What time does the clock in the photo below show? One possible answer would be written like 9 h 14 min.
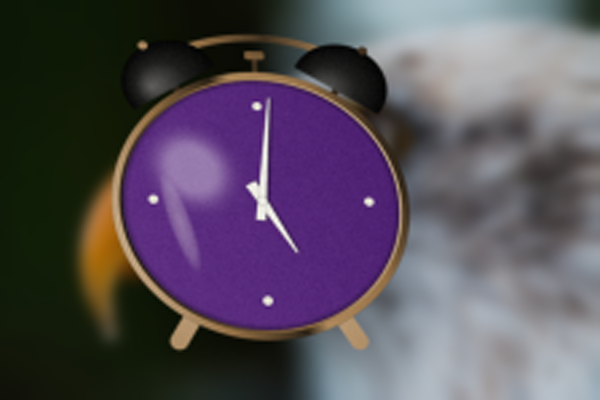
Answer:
5 h 01 min
